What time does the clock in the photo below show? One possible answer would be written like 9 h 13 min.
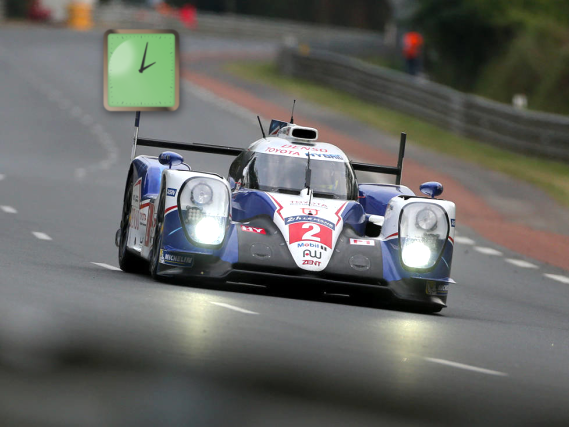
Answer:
2 h 02 min
